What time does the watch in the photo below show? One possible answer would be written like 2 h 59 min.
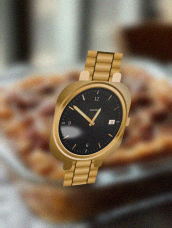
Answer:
12 h 51 min
